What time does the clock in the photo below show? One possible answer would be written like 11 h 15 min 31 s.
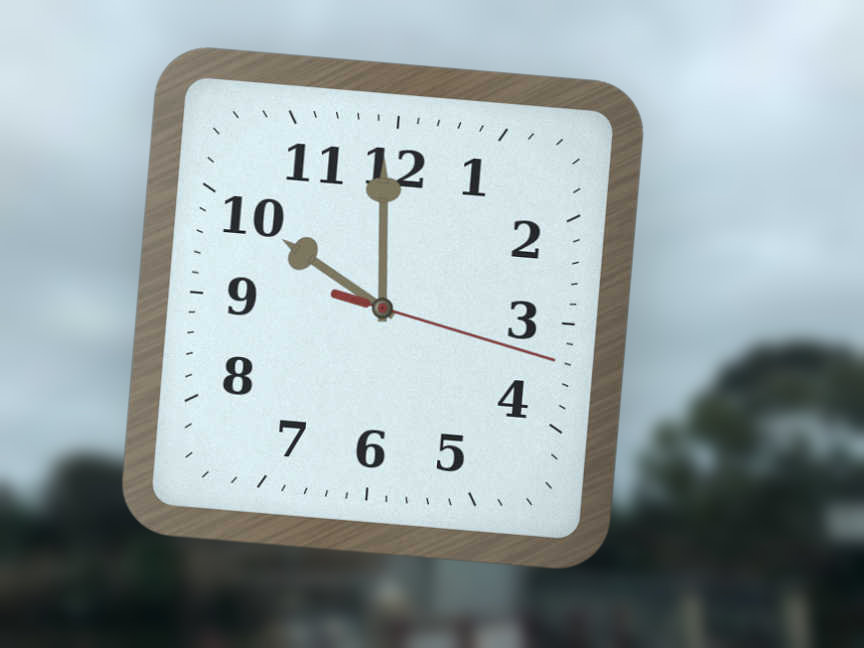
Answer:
9 h 59 min 17 s
